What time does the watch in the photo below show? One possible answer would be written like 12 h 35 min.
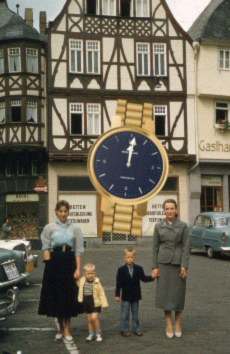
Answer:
12 h 01 min
